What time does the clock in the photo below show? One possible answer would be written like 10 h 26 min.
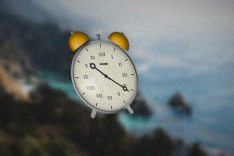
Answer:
10 h 21 min
